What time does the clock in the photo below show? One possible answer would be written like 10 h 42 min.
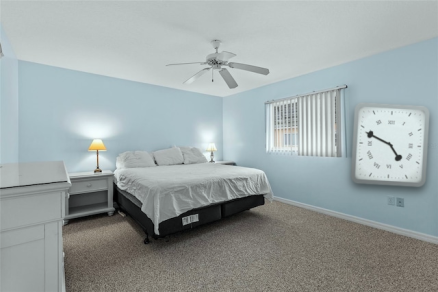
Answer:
4 h 49 min
